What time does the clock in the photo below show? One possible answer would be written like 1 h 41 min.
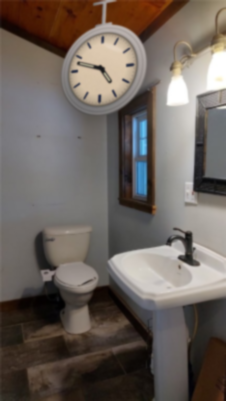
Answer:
4 h 48 min
